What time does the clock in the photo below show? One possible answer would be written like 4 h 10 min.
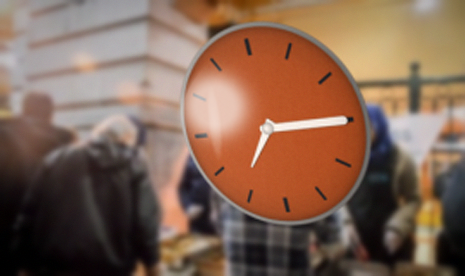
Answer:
7 h 15 min
